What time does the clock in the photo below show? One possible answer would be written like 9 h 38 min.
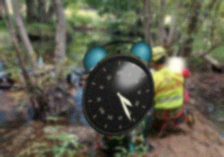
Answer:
4 h 26 min
